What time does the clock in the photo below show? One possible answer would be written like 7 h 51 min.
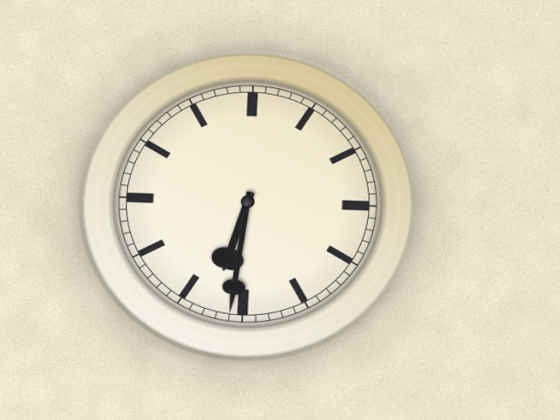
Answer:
6 h 31 min
